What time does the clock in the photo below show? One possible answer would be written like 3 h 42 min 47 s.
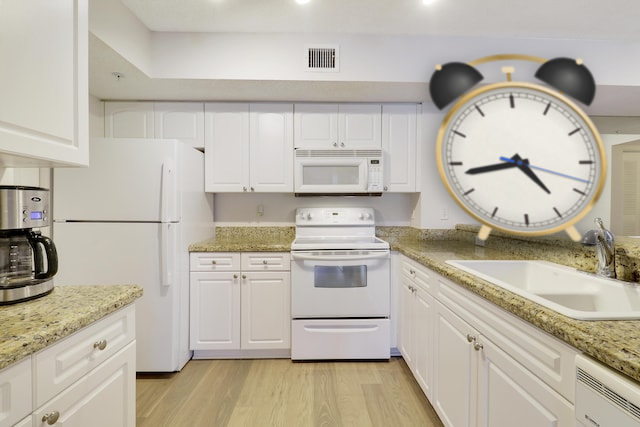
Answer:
4 h 43 min 18 s
